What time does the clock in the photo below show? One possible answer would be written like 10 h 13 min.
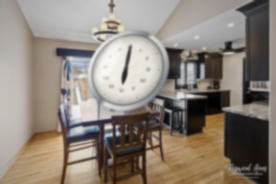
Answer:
6 h 00 min
